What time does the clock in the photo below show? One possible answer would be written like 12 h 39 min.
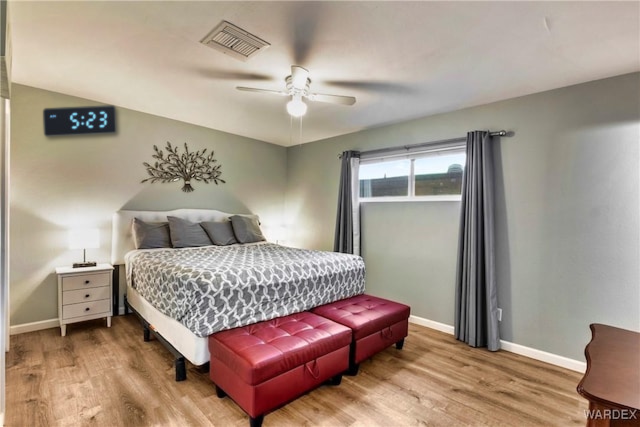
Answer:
5 h 23 min
